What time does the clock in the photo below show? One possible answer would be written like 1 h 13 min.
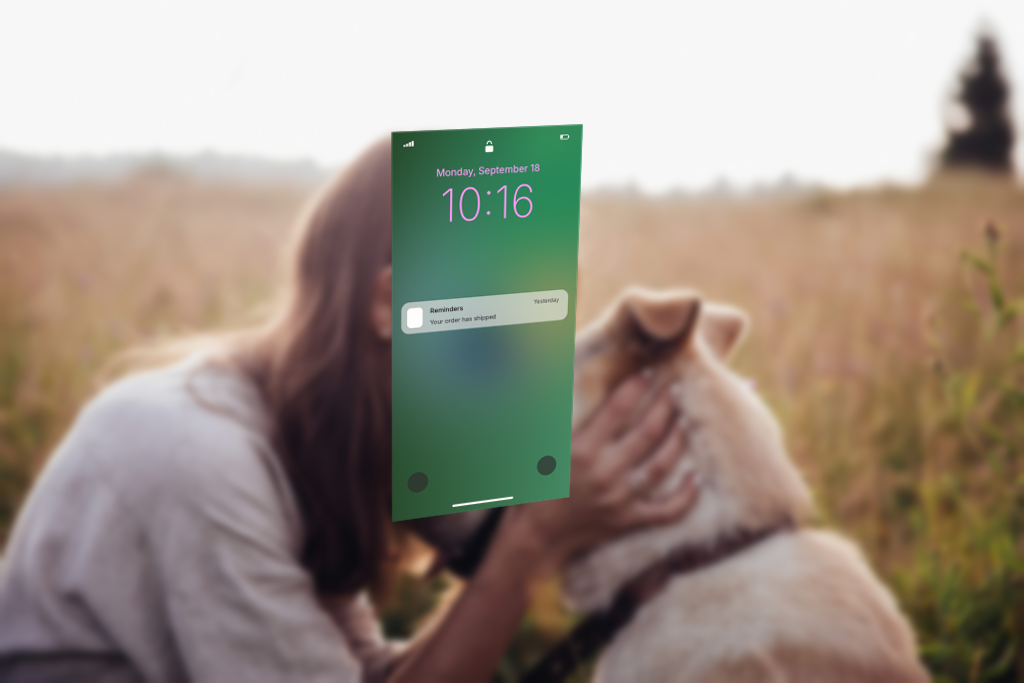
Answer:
10 h 16 min
